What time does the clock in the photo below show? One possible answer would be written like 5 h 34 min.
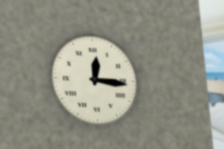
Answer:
12 h 16 min
